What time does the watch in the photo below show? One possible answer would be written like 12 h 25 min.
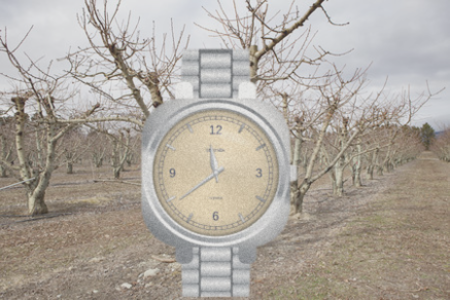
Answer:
11 h 39 min
